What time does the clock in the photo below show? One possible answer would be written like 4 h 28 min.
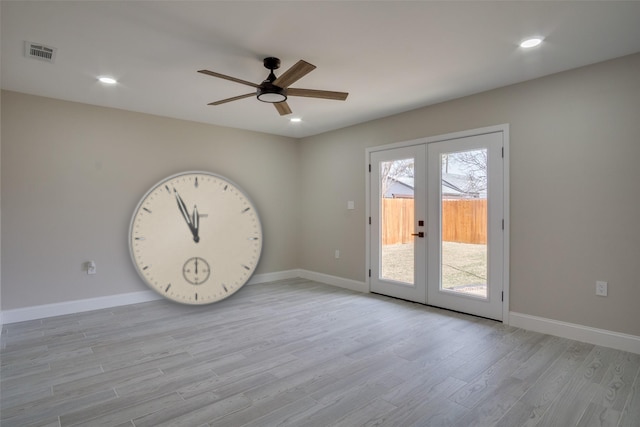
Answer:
11 h 56 min
